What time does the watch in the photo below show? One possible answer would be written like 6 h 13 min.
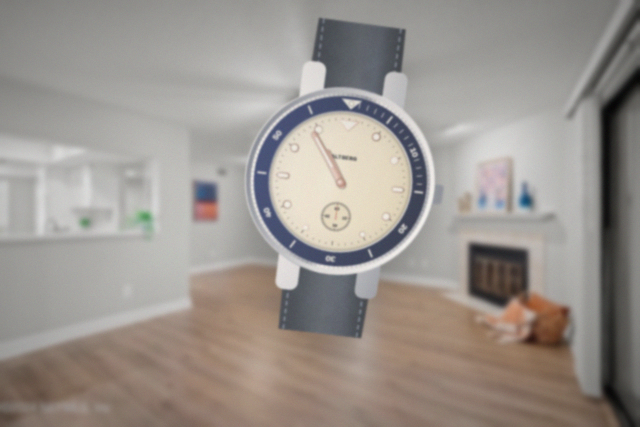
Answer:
10 h 54 min
